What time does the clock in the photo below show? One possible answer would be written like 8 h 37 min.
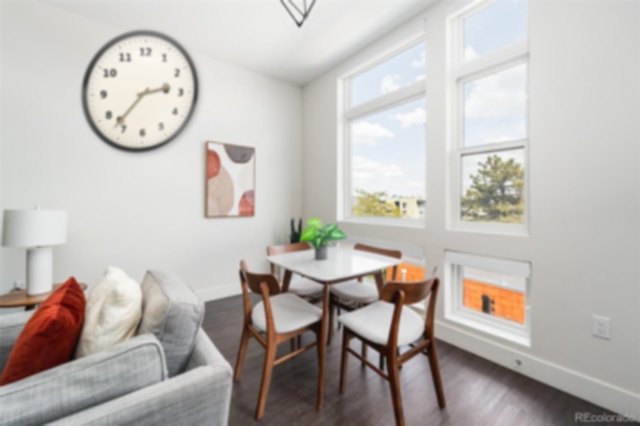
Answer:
2 h 37 min
